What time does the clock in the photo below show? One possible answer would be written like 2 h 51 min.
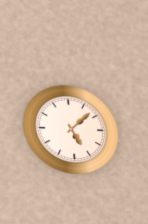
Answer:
5 h 08 min
